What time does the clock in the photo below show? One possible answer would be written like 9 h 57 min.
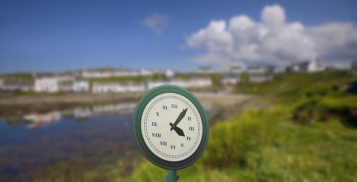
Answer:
4 h 06 min
